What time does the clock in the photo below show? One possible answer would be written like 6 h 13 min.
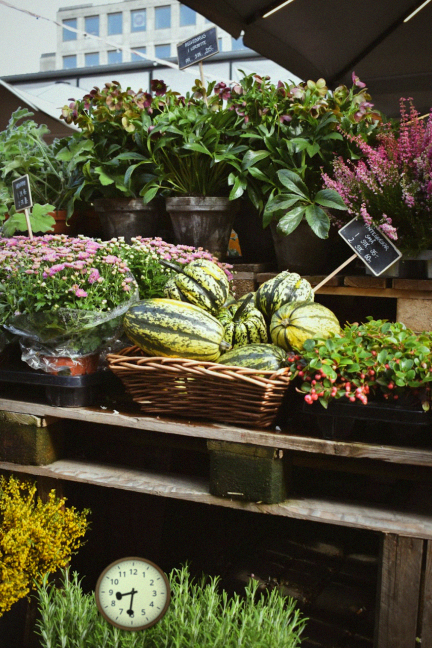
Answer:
8 h 31 min
